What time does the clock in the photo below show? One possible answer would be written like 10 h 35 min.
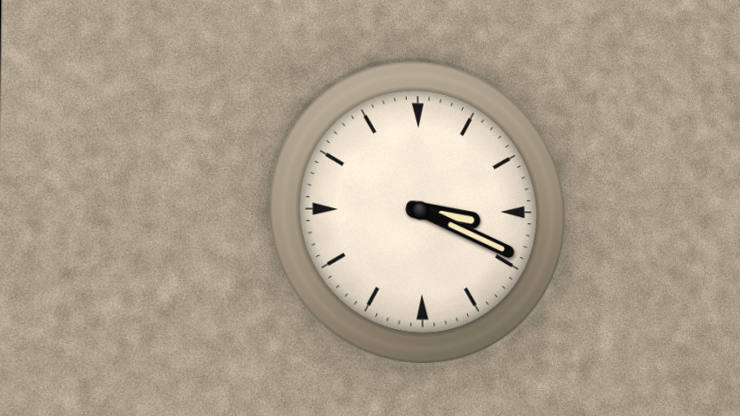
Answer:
3 h 19 min
